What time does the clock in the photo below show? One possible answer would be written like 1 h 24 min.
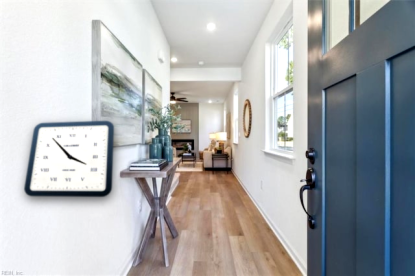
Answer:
3 h 53 min
